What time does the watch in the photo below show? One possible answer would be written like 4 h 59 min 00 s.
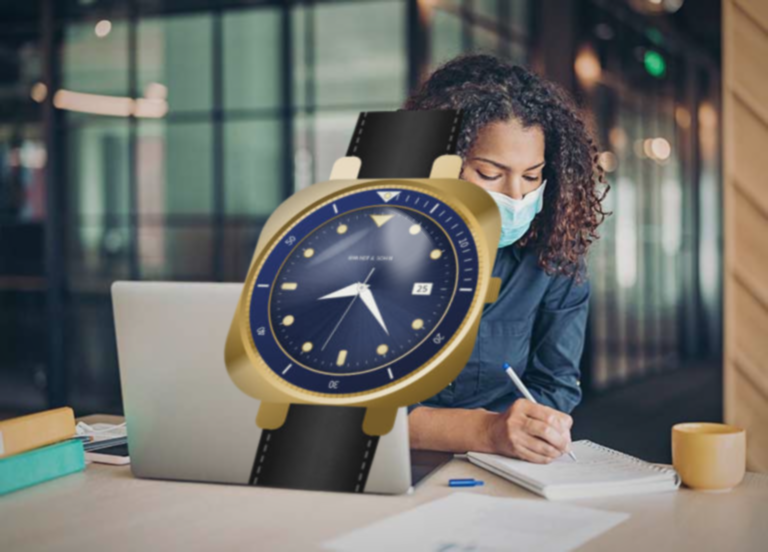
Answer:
8 h 23 min 33 s
